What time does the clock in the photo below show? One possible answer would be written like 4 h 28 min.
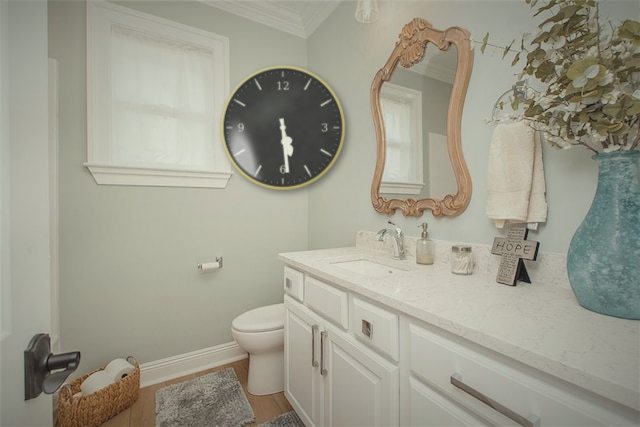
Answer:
5 h 29 min
